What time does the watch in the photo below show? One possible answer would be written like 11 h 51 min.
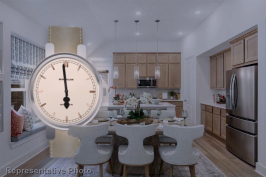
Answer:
5 h 59 min
